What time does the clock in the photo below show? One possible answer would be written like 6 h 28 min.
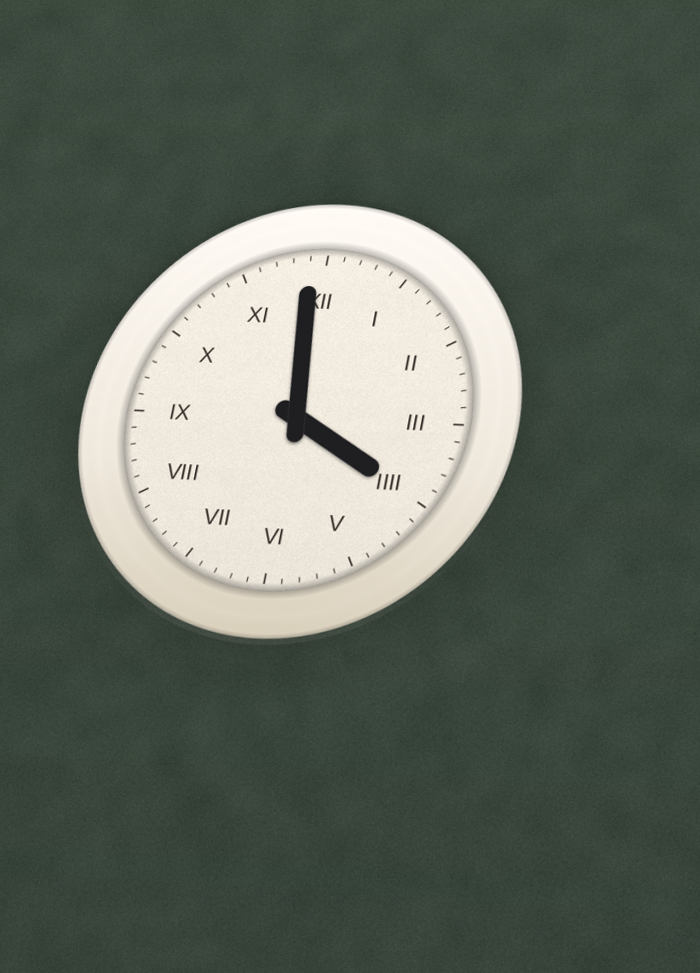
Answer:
3 h 59 min
